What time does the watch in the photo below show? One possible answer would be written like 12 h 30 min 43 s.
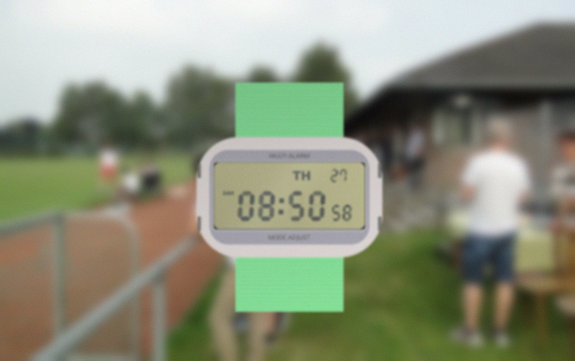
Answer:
8 h 50 min 58 s
